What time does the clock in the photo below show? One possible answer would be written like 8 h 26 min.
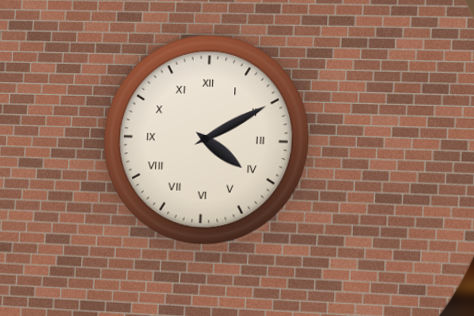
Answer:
4 h 10 min
